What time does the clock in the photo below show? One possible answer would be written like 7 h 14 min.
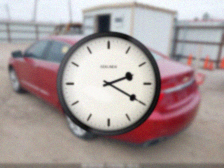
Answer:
2 h 20 min
